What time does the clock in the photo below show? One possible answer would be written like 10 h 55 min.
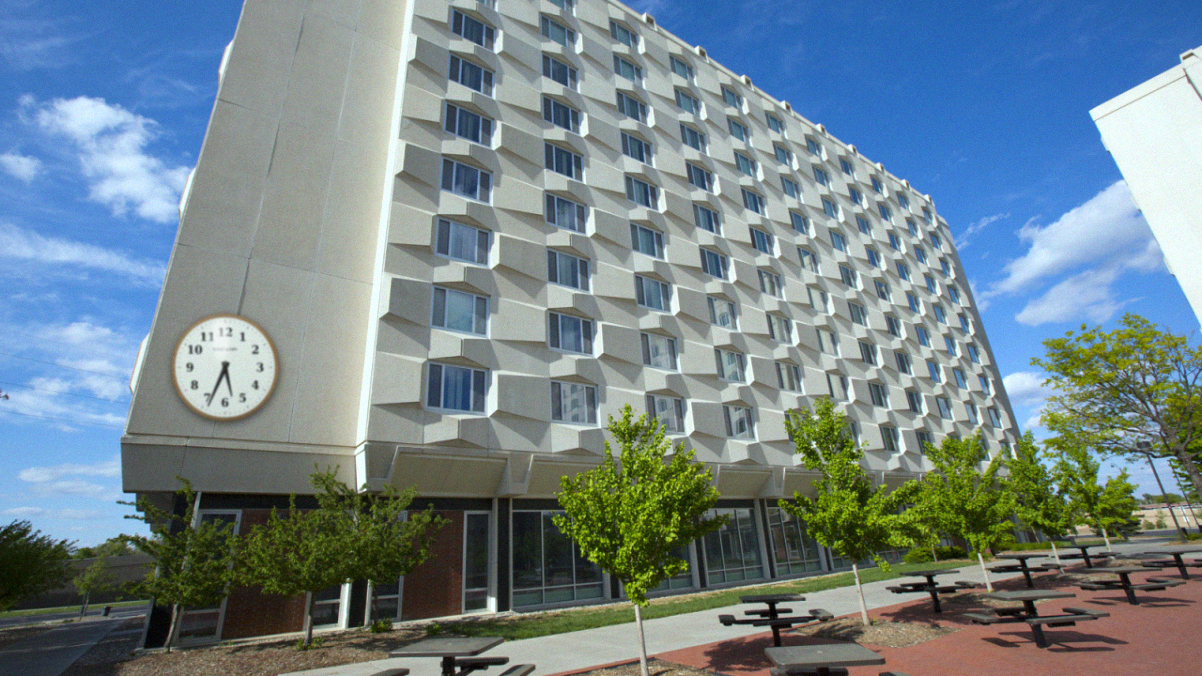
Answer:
5 h 34 min
